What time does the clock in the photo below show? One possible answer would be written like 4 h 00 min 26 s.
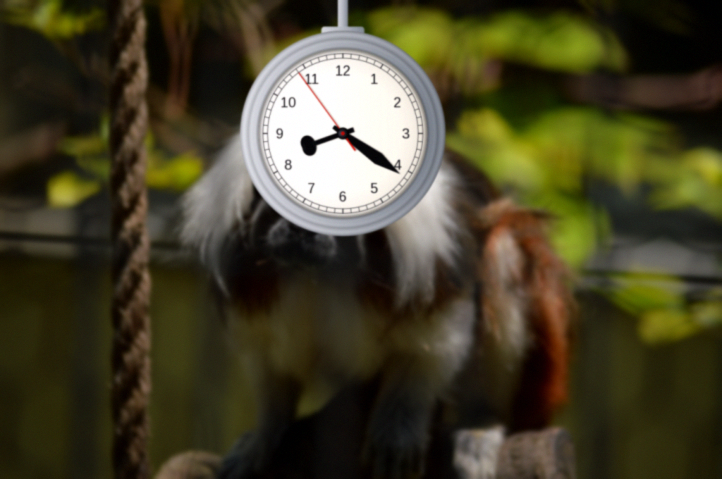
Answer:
8 h 20 min 54 s
